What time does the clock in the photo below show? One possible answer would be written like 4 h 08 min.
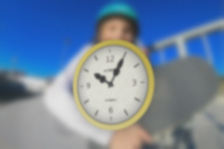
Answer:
10 h 05 min
